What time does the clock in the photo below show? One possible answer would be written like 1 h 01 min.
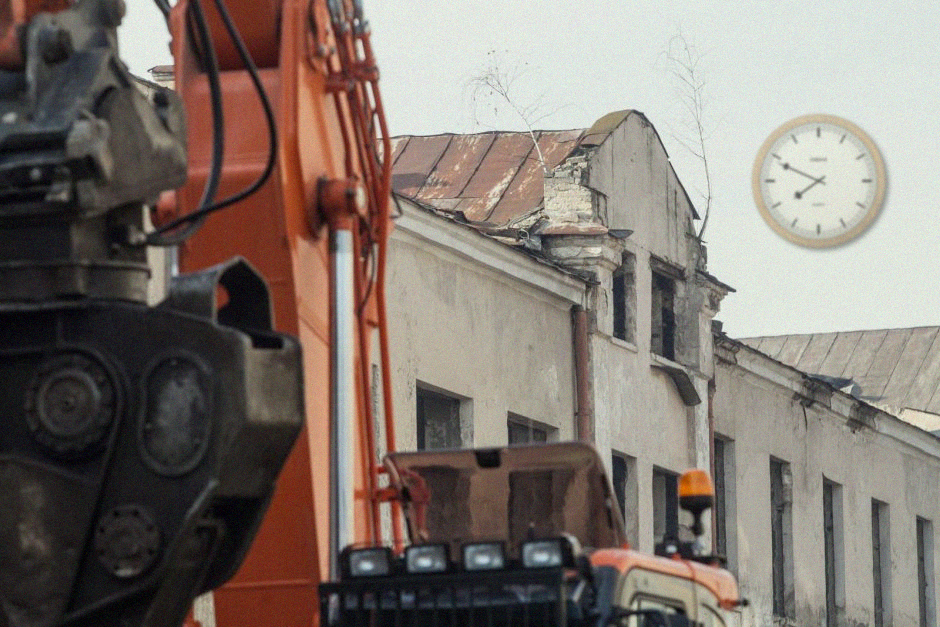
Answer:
7 h 49 min
